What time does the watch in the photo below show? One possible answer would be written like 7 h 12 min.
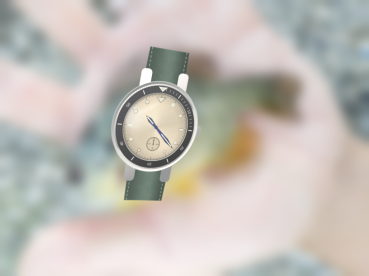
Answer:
10 h 22 min
